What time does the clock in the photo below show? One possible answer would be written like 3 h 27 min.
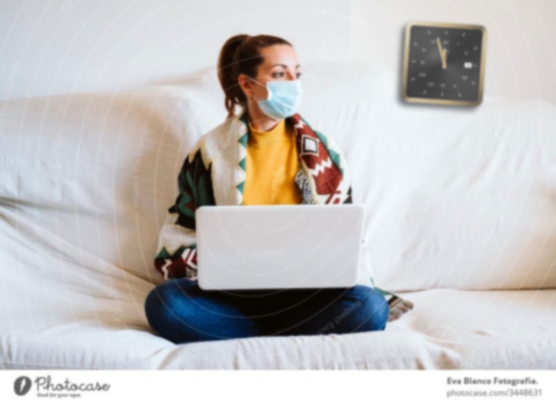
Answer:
11 h 57 min
